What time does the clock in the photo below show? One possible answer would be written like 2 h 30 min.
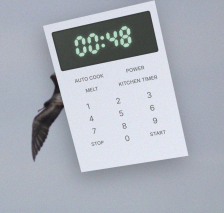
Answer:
0 h 48 min
